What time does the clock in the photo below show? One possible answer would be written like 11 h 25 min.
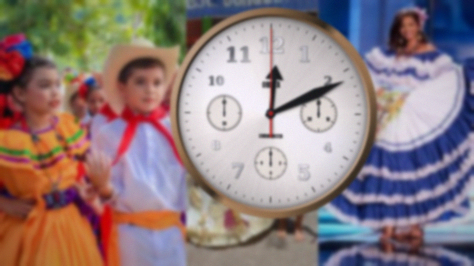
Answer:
12 h 11 min
